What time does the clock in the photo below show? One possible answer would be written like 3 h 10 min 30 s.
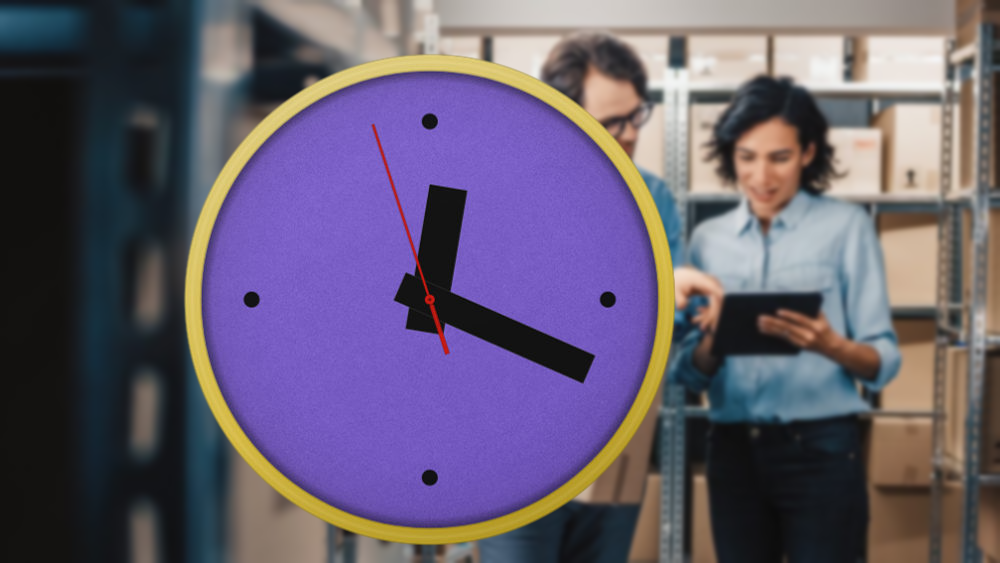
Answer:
12 h 18 min 57 s
